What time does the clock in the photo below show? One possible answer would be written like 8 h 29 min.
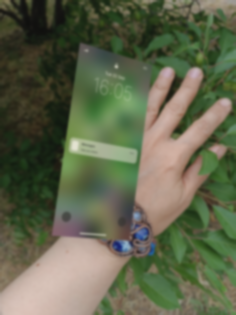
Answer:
16 h 05 min
